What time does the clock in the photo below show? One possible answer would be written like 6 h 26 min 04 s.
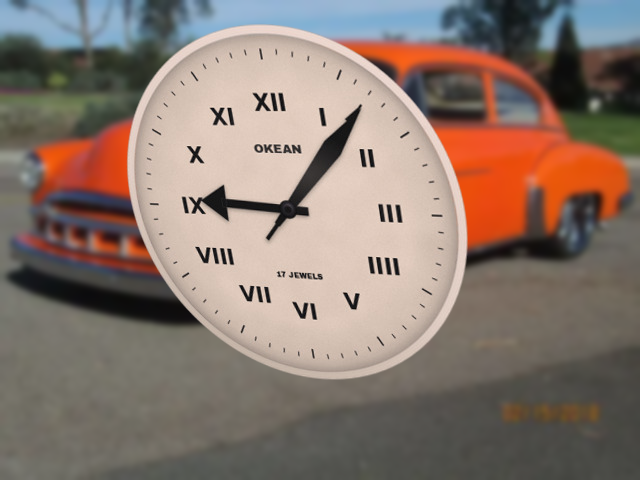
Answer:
9 h 07 min 07 s
